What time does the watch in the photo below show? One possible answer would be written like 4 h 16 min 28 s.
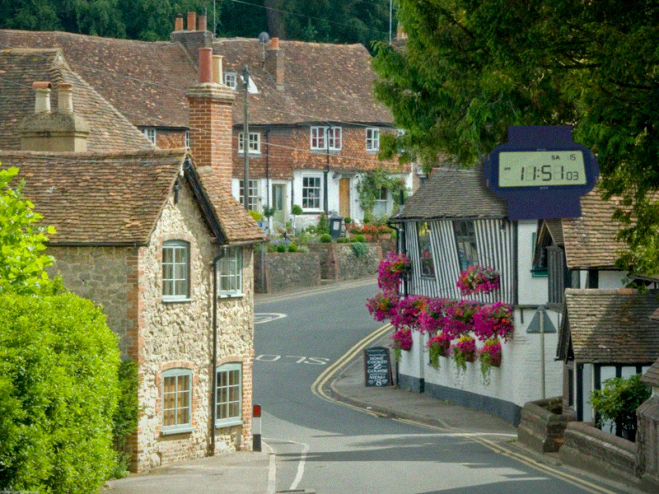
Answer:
11 h 51 min 03 s
